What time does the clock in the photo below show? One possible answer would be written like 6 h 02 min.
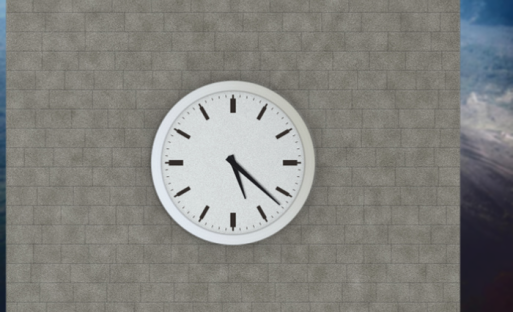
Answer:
5 h 22 min
